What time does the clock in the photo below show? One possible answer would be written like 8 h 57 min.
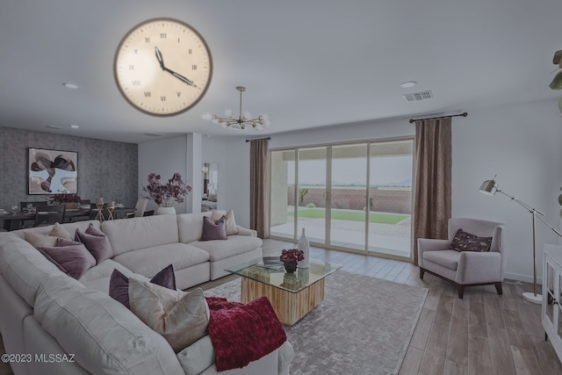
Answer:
11 h 20 min
